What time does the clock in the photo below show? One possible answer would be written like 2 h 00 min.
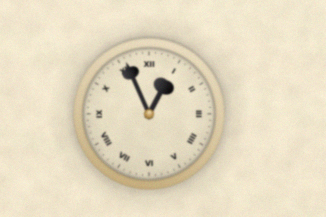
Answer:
12 h 56 min
